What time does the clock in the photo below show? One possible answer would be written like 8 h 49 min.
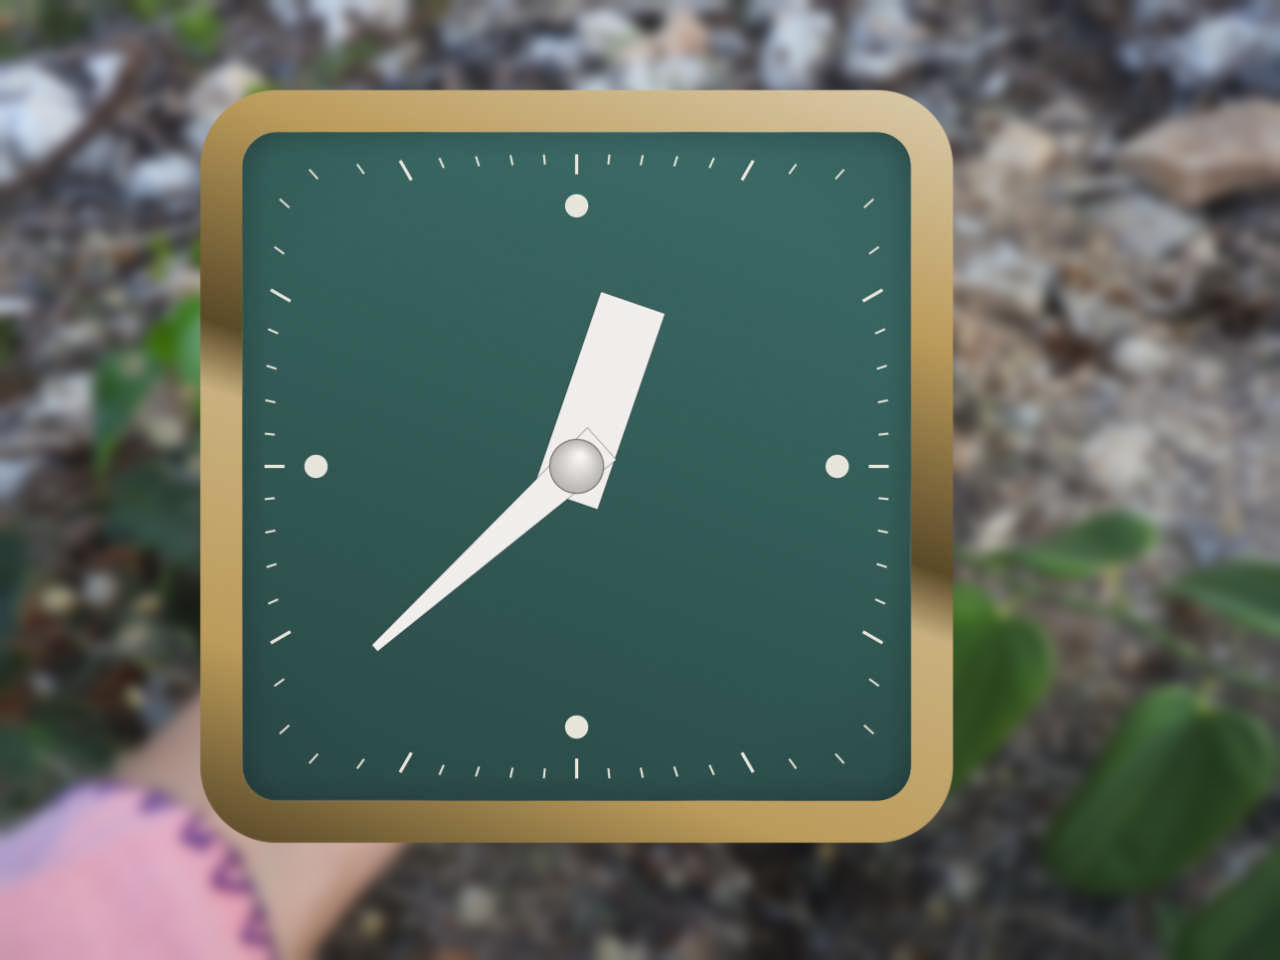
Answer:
12 h 38 min
